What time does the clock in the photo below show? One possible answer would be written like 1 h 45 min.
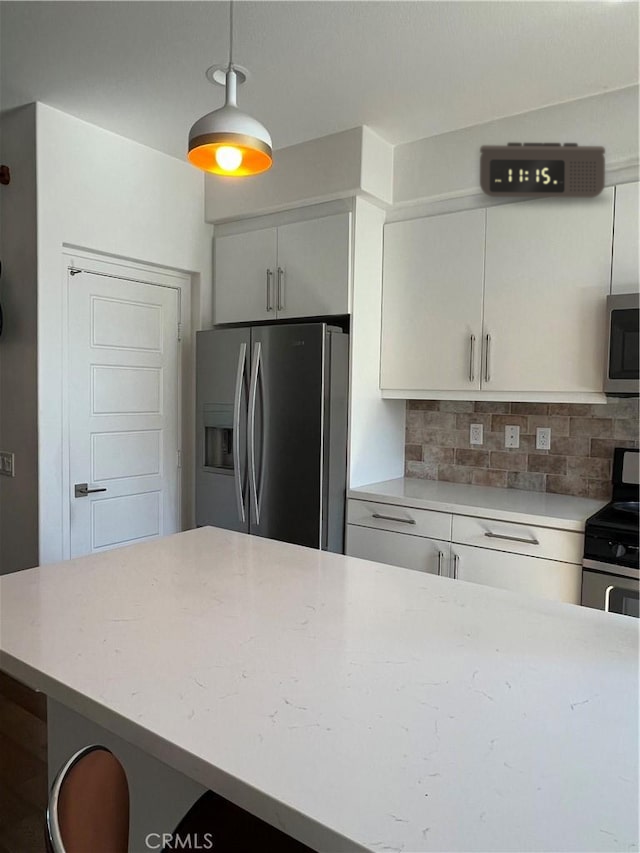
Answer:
11 h 15 min
